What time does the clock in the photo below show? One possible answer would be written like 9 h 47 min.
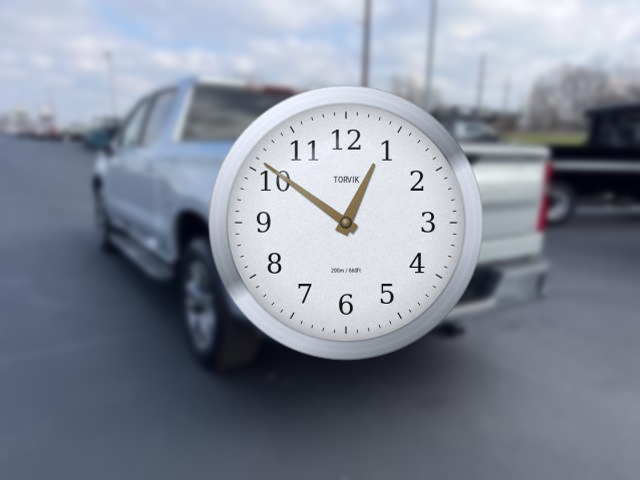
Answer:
12 h 51 min
